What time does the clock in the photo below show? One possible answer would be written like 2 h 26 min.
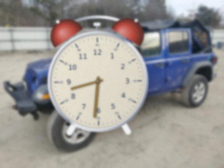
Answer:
8 h 31 min
